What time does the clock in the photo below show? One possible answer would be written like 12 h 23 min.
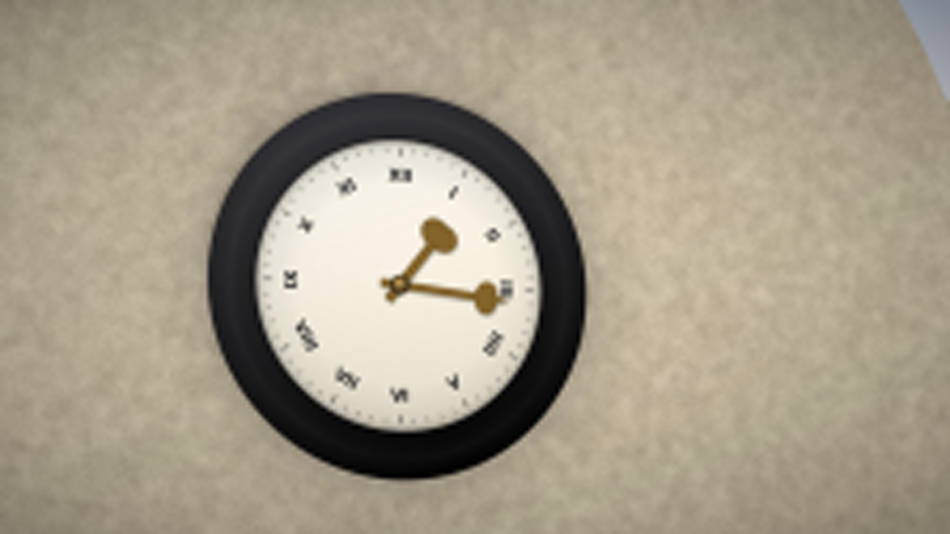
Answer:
1 h 16 min
